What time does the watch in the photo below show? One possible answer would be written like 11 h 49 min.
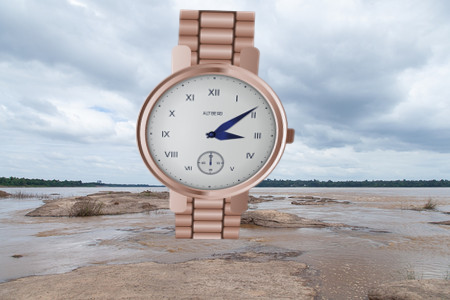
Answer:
3 h 09 min
